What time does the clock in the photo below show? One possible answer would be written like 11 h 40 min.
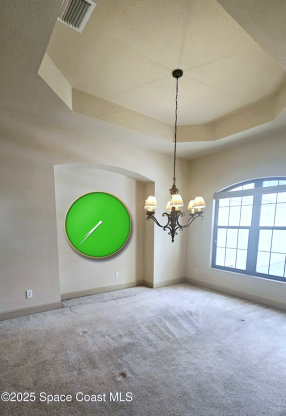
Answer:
7 h 37 min
